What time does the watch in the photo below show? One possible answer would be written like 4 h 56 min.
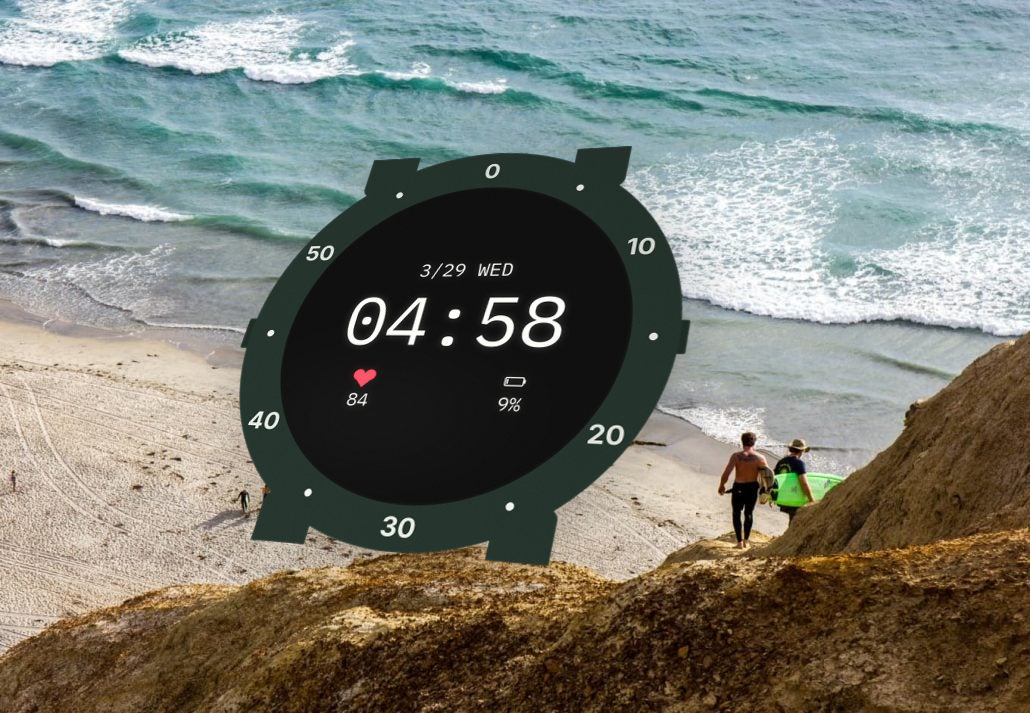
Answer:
4 h 58 min
